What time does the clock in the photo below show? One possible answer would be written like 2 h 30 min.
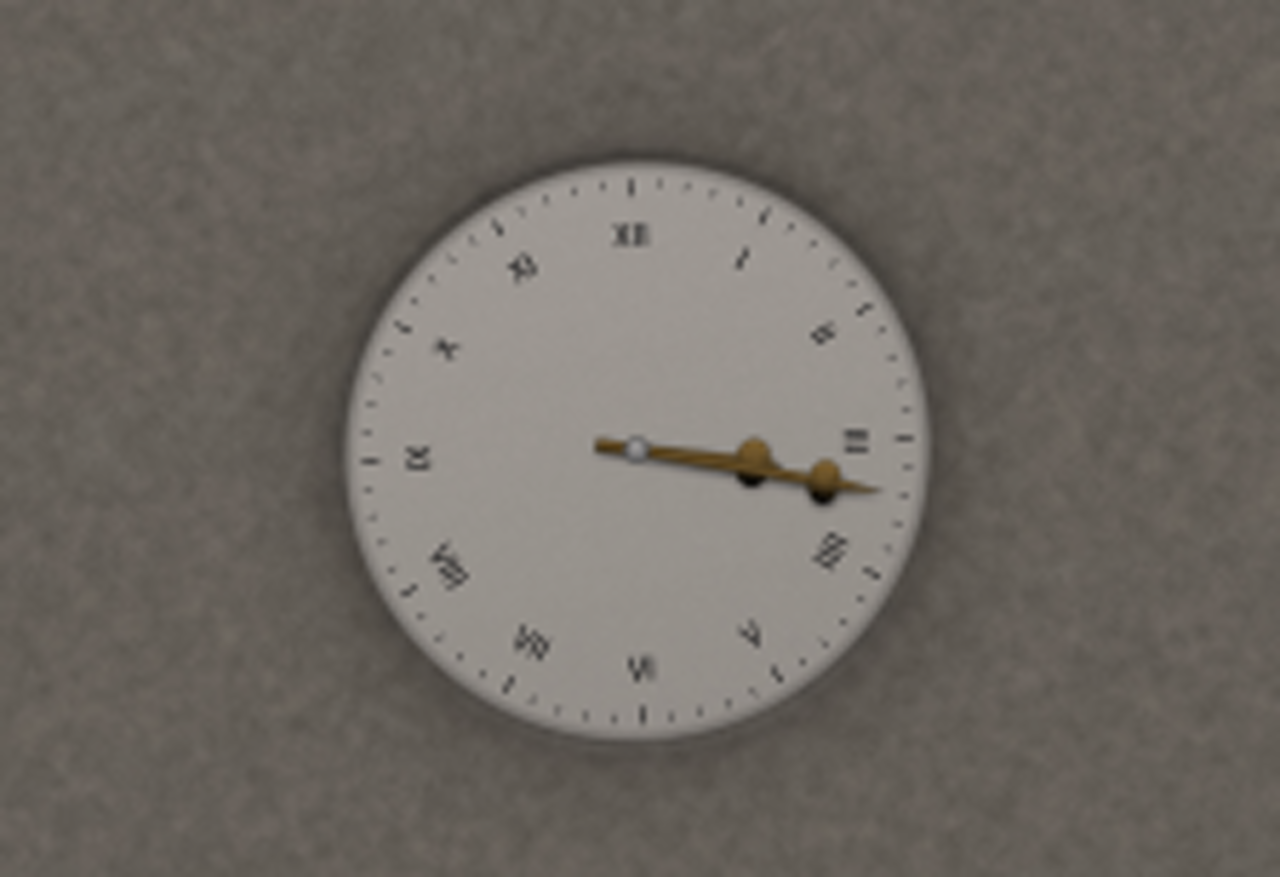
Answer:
3 h 17 min
